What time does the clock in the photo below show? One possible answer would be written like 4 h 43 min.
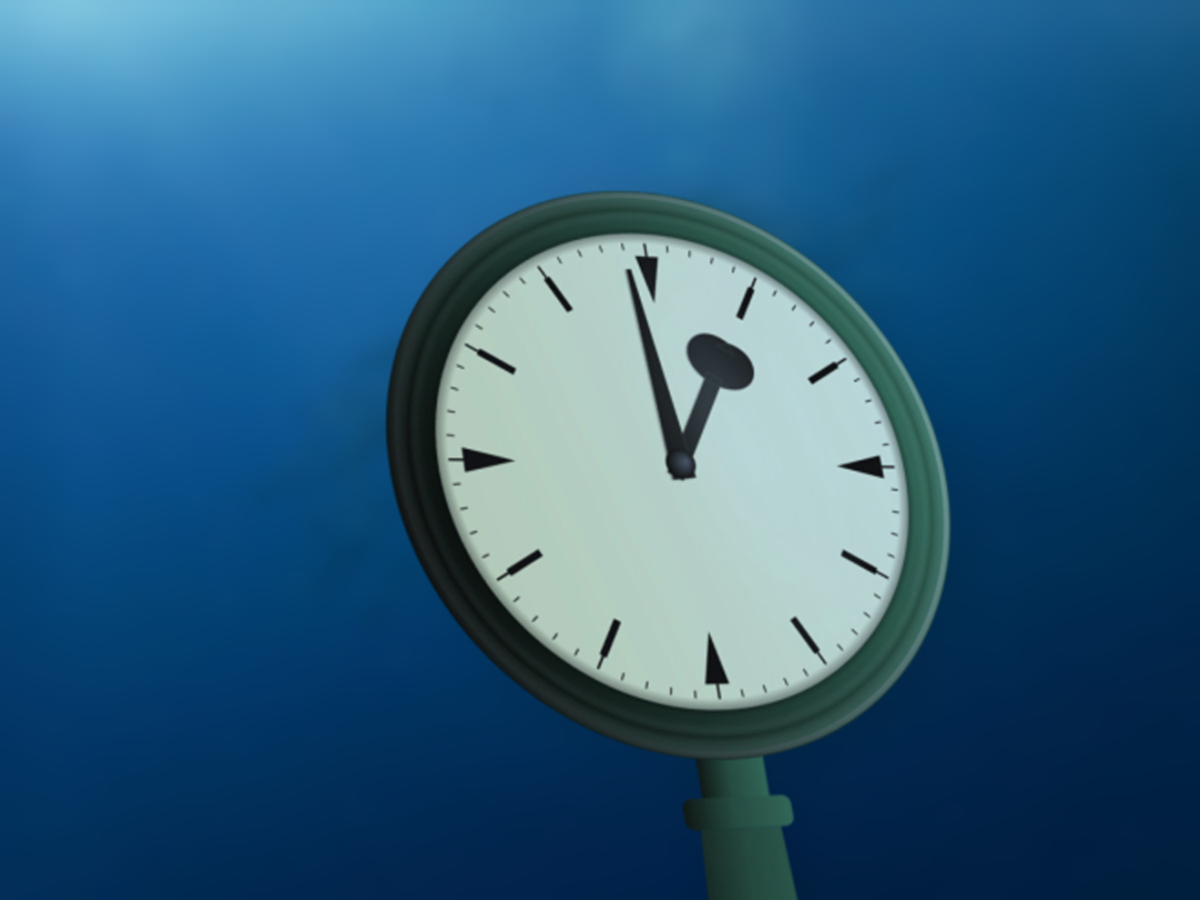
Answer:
12 h 59 min
